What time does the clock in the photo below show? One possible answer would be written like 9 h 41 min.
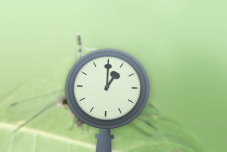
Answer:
1 h 00 min
